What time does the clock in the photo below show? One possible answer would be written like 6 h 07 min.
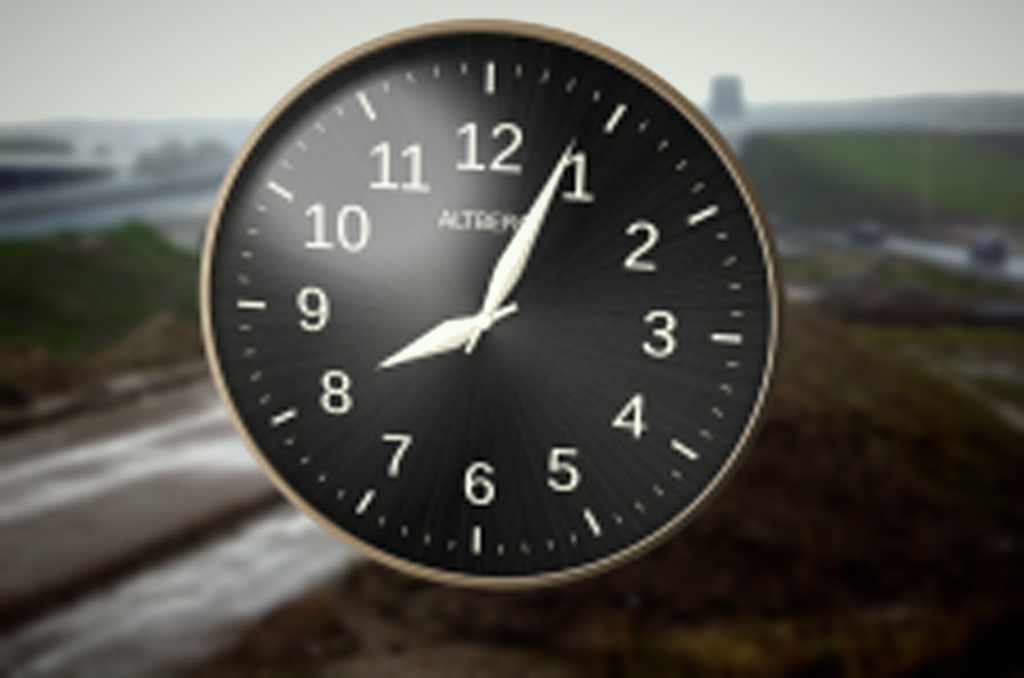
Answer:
8 h 04 min
